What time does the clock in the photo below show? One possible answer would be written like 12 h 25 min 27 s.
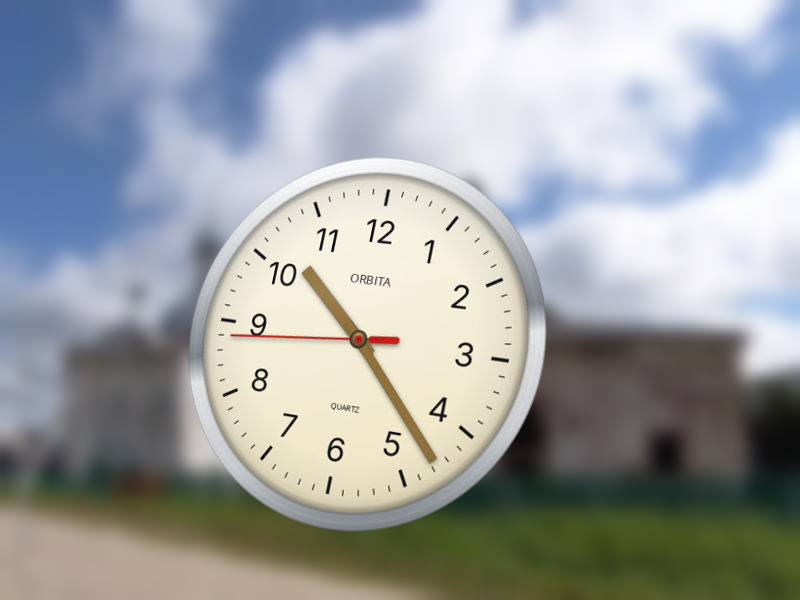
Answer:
10 h 22 min 44 s
